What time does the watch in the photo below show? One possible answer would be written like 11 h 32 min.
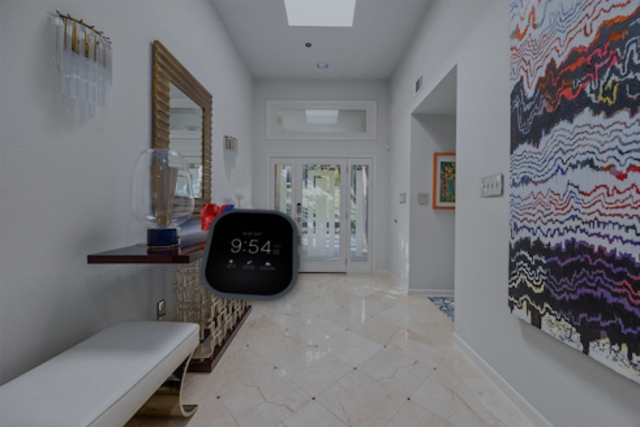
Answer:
9 h 54 min
